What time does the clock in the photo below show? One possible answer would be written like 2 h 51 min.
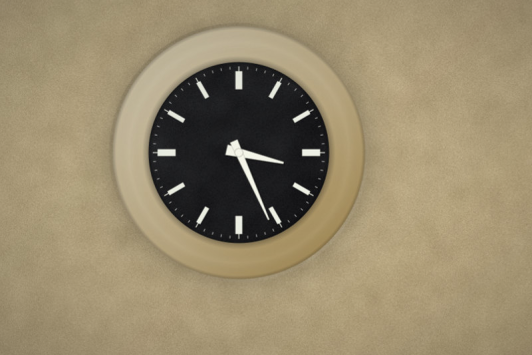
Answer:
3 h 26 min
